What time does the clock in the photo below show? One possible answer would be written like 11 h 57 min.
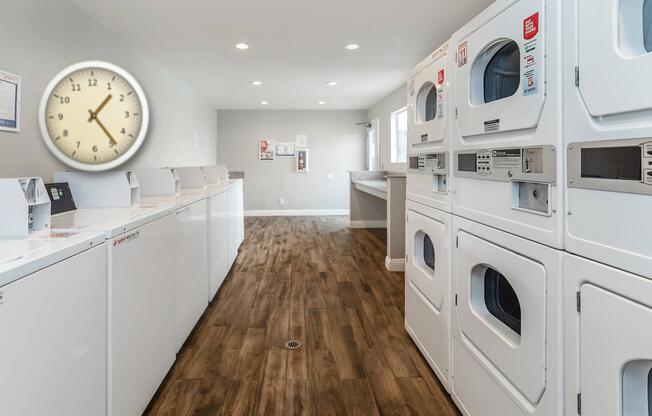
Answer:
1 h 24 min
